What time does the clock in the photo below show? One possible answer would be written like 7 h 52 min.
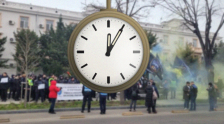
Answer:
12 h 05 min
